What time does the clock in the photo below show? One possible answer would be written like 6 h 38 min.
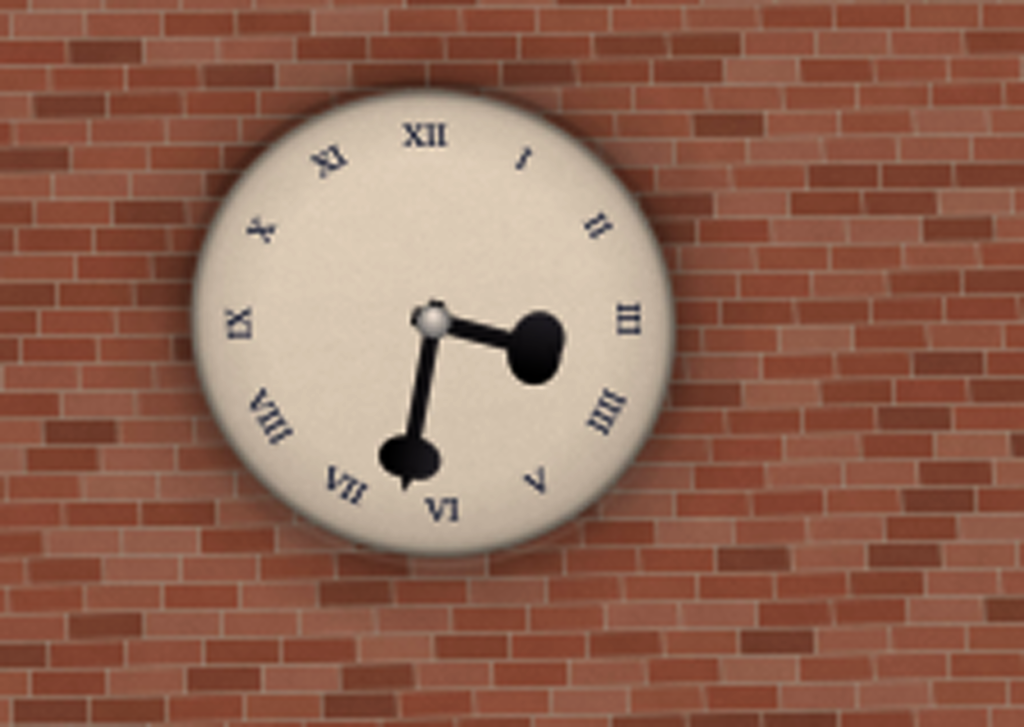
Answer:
3 h 32 min
